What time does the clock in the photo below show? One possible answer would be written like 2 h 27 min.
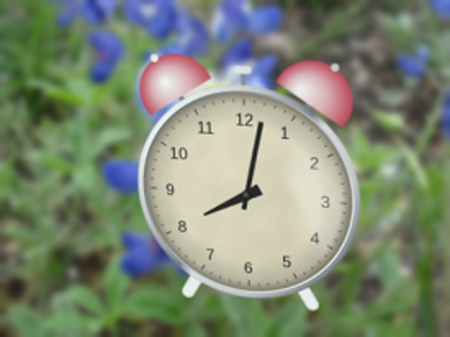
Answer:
8 h 02 min
